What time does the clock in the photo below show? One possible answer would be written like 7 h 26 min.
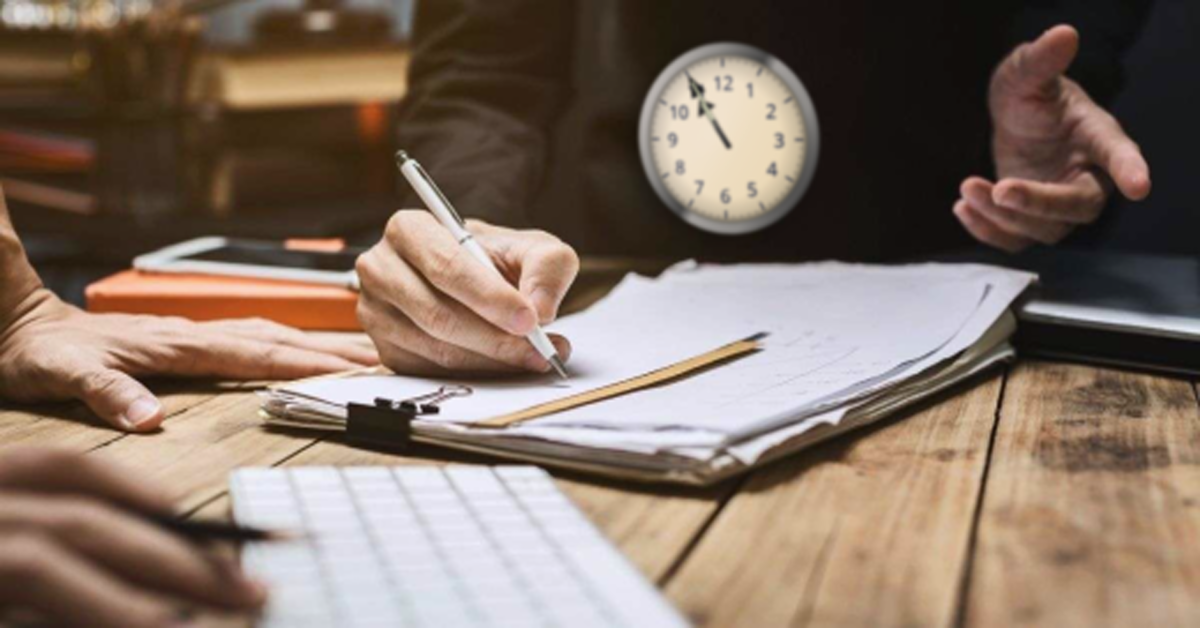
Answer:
10 h 55 min
